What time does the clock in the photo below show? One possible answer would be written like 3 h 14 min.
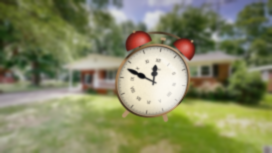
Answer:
11 h 48 min
